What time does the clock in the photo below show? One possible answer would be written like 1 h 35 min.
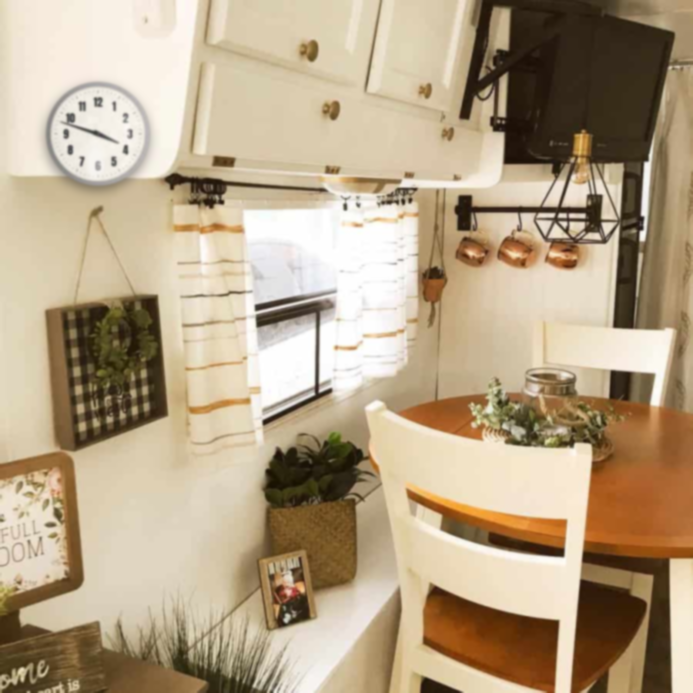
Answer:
3 h 48 min
